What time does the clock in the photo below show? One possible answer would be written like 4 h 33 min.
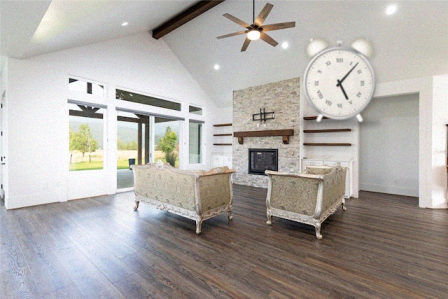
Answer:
5 h 07 min
